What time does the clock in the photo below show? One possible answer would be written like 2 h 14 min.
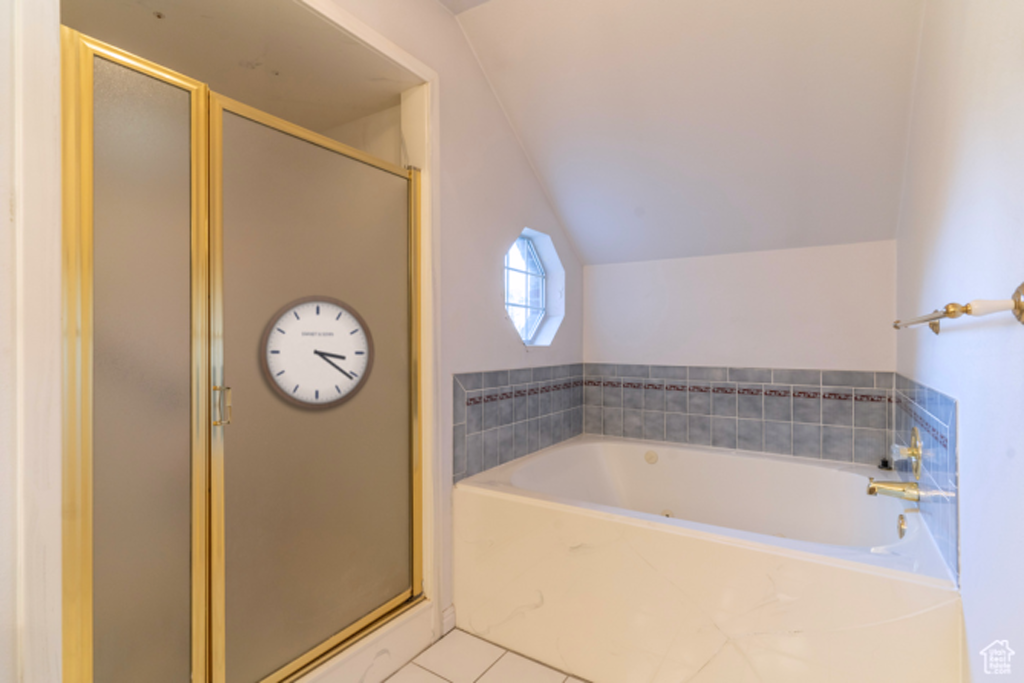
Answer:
3 h 21 min
